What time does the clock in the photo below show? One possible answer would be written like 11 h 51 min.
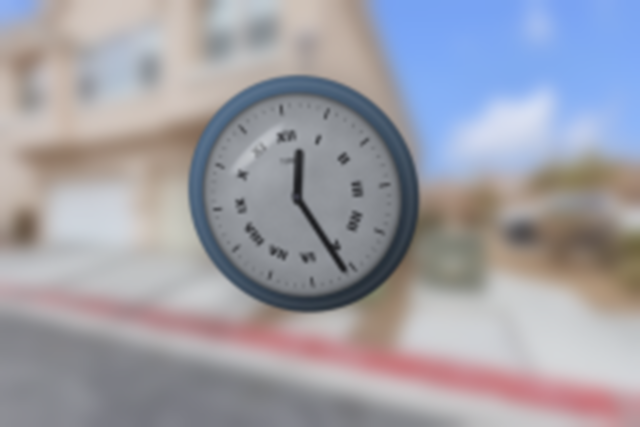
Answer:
12 h 26 min
